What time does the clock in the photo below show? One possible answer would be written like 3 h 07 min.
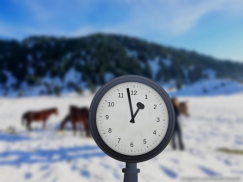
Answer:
12 h 58 min
